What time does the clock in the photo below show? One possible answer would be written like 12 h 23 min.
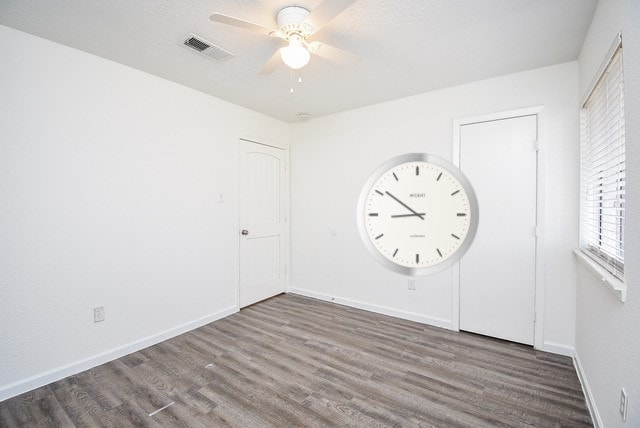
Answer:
8 h 51 min
